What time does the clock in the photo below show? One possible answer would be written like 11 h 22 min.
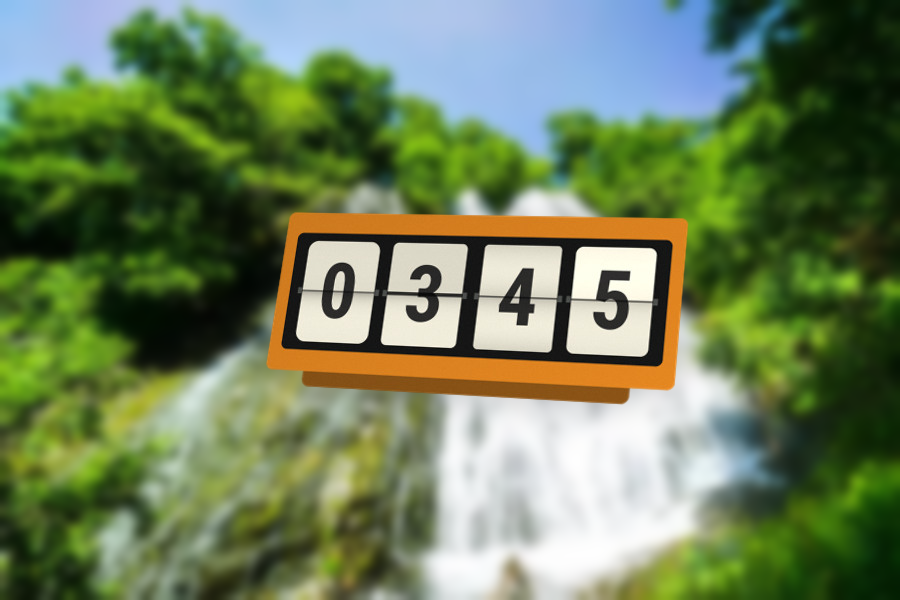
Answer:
3 h 45 min
